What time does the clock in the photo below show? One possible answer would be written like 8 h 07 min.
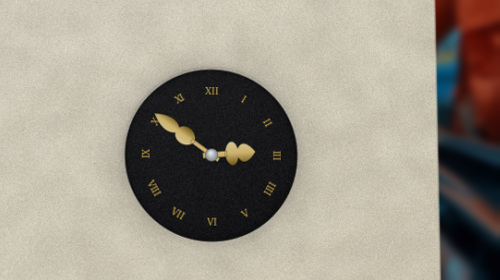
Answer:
2 h 51 min
